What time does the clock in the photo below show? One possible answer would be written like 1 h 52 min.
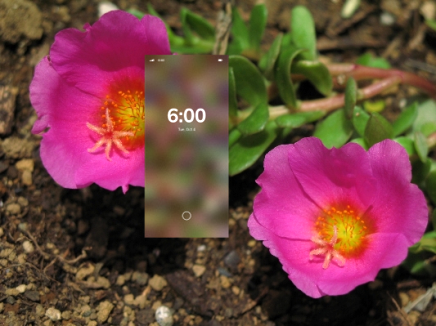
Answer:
6 h 00 min
